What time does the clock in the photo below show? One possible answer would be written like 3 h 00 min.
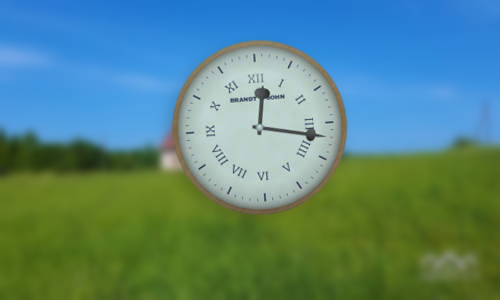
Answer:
12 h 17 min
